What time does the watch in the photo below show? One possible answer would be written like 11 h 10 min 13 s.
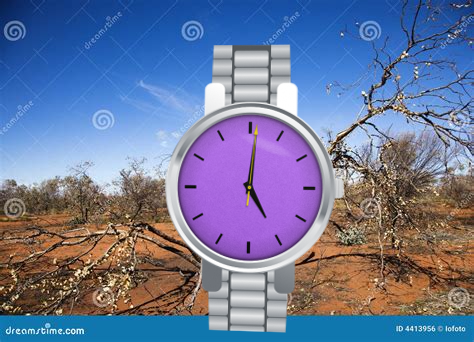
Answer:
5 h 01 min 01 s
